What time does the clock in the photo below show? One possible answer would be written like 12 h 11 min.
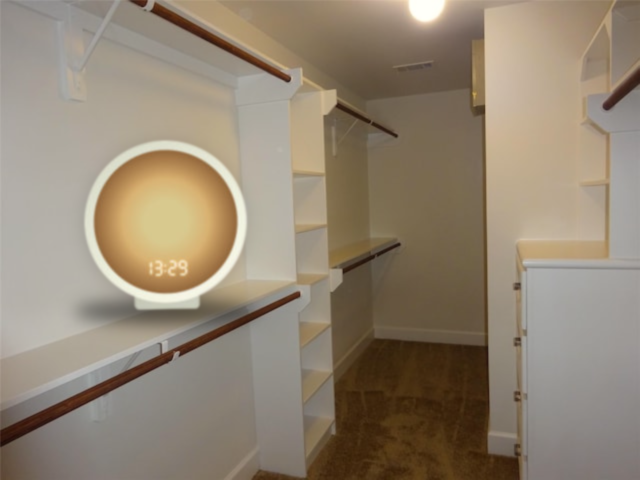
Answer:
13 h 29 min
